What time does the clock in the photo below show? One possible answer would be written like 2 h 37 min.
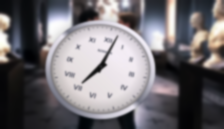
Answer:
7 h 02 min
